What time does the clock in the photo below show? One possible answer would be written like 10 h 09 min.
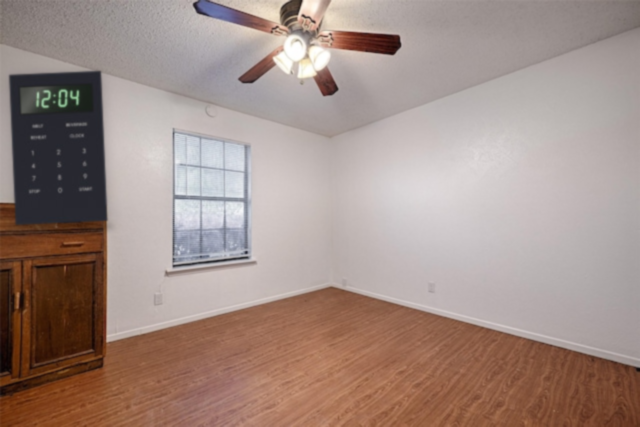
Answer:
12 h 04 min
